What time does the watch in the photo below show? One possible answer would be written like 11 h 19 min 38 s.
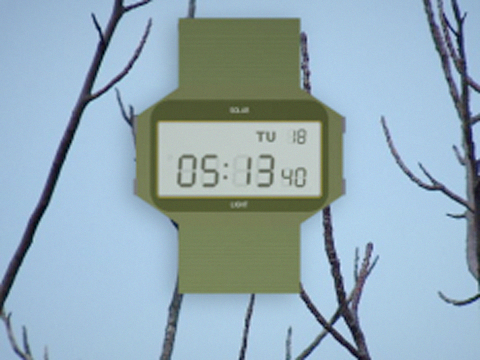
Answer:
5 h 13 min 40 s
